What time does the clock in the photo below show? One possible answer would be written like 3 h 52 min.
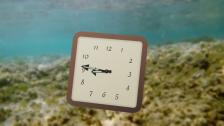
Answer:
8 h 46 min
